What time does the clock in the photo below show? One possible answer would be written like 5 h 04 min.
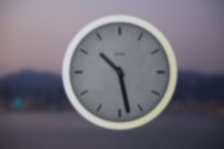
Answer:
10 h 28 min
